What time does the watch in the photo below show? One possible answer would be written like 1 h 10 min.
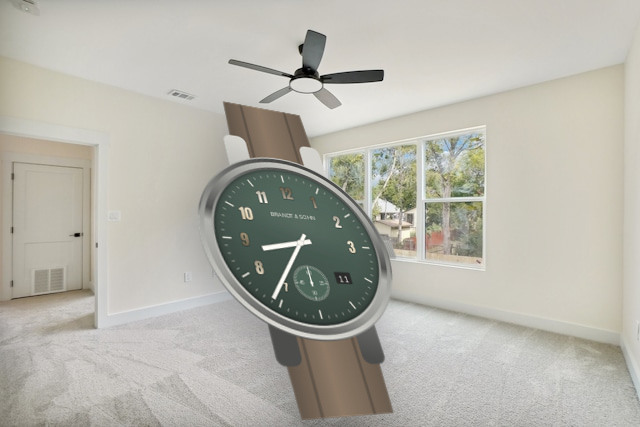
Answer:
8 h 36 min
